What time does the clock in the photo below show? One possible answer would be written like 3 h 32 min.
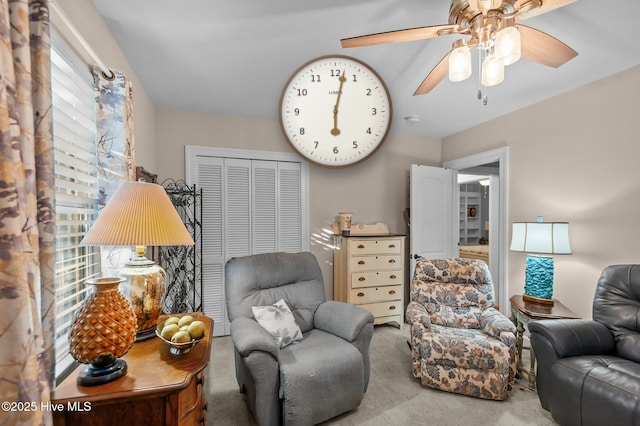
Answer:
6 h 02 min
